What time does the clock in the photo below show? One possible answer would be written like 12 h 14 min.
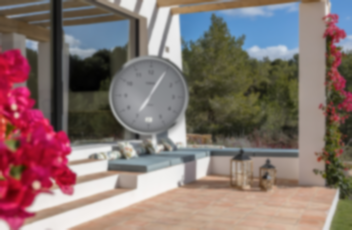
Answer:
7 h 05 min
